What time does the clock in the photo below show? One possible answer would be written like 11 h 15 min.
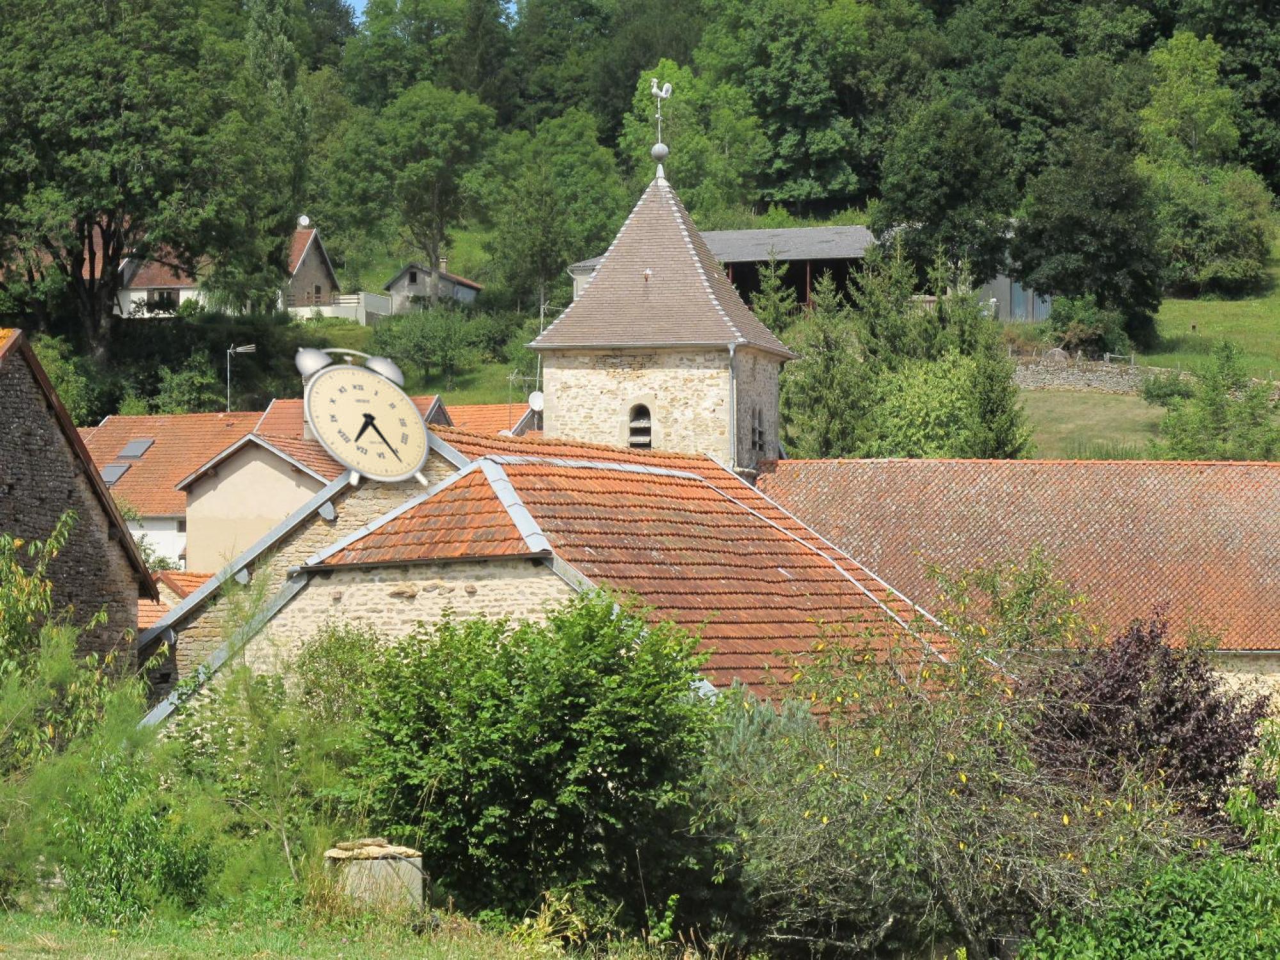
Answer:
7 h 26 min
